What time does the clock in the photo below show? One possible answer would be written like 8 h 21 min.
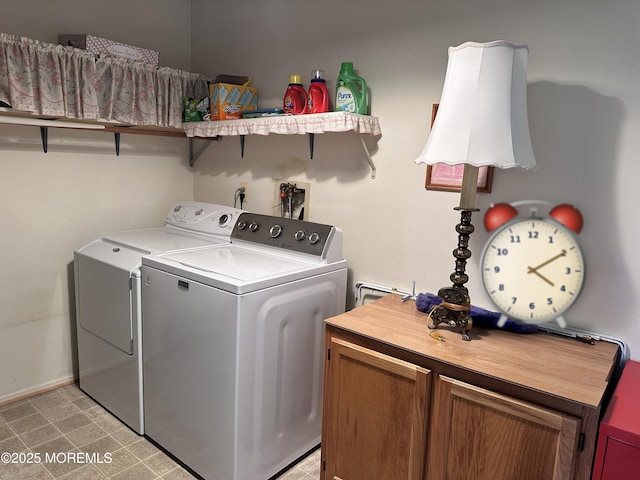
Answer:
4 h 10 min
